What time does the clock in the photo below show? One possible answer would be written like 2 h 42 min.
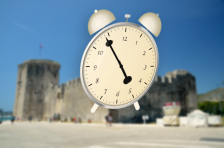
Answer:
4 h 54 min
